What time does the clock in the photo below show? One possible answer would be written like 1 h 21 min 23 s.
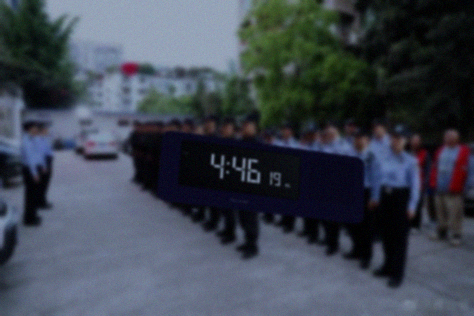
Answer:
4 h 46 min 19 s
